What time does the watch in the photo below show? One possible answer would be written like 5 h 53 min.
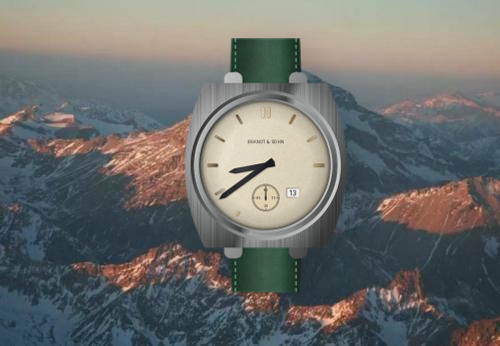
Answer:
8 h 39 min
